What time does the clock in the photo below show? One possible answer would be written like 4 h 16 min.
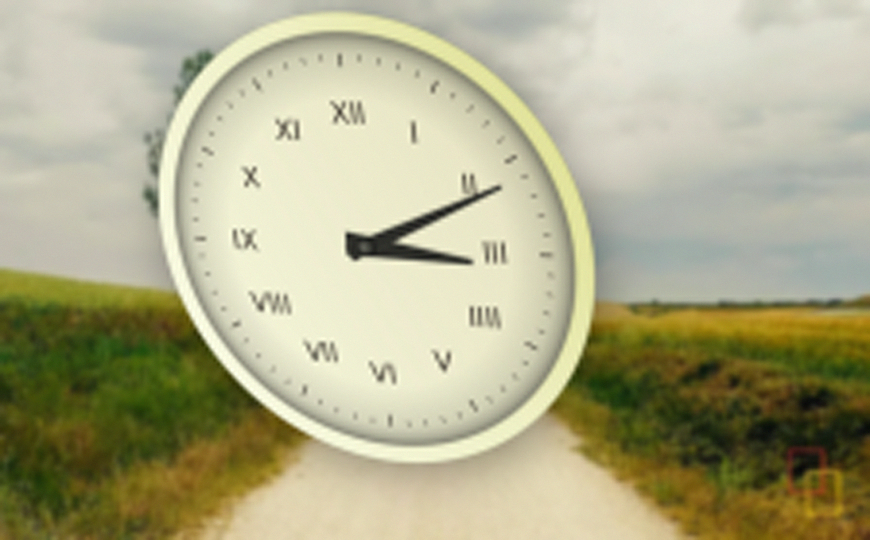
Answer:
3 h 11 min
